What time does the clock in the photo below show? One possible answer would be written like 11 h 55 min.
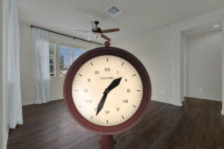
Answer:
1 h 34 min
